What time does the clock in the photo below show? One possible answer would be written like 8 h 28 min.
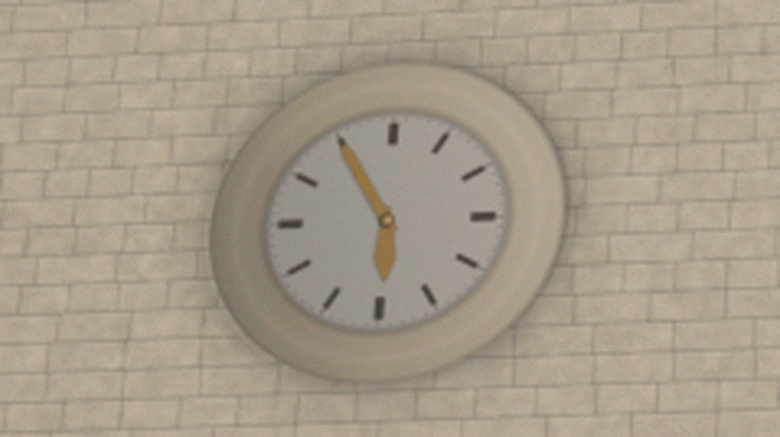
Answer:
5 h 55 min
